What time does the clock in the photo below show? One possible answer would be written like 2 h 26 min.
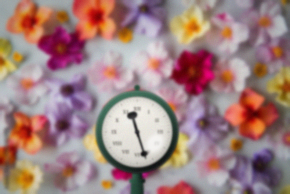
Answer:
11 h 27 min
